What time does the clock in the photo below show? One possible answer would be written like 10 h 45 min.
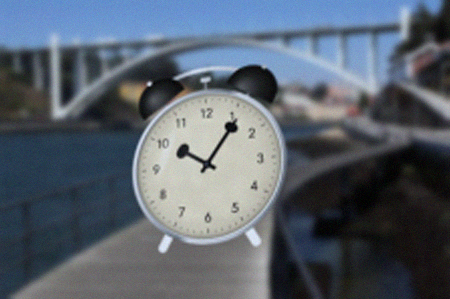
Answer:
10 h 06 min
